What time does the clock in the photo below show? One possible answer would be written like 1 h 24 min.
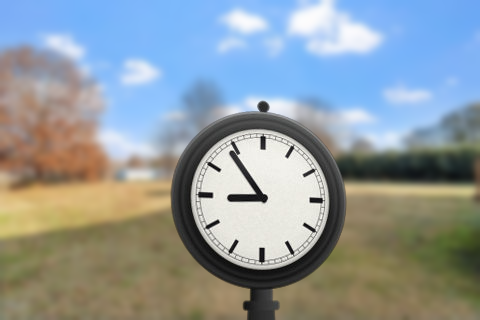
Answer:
8 h 54 min
